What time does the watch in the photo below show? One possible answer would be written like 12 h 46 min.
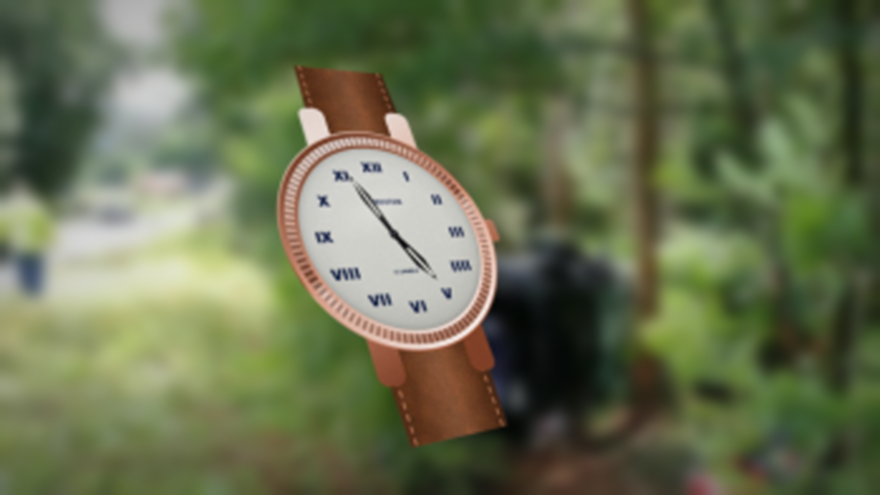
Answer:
4 h 56 min
